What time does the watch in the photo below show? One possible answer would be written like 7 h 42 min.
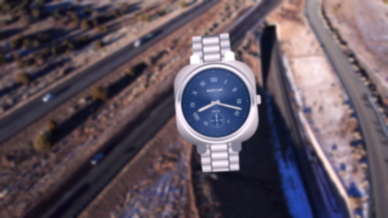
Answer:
8 h 18 min
